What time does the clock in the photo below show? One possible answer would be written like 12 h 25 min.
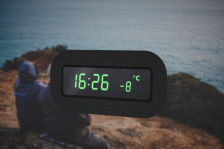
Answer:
16 h 26 min
